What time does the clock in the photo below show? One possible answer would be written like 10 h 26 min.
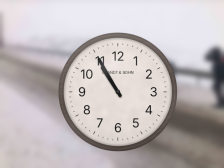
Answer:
10 h 55 min
